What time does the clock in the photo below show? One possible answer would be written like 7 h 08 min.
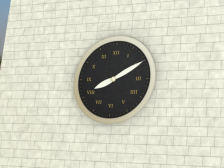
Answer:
8 h 10 min
